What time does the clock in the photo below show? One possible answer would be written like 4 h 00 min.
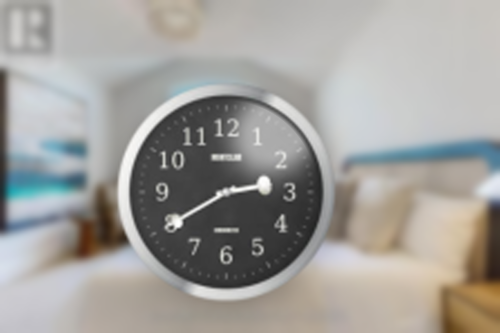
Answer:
2 h 40 min
